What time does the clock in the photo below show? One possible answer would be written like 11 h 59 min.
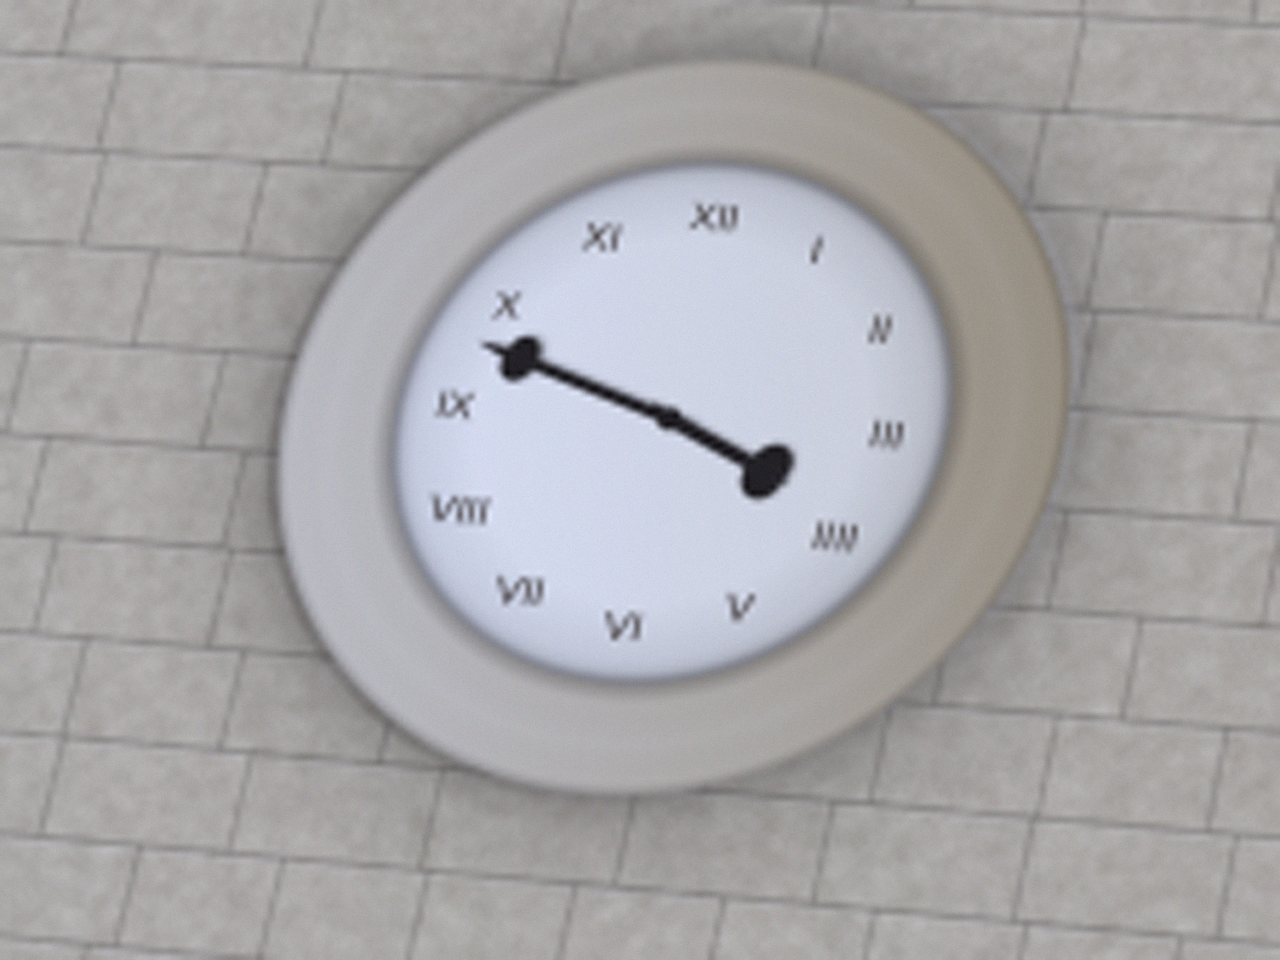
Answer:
3 h 48 min
